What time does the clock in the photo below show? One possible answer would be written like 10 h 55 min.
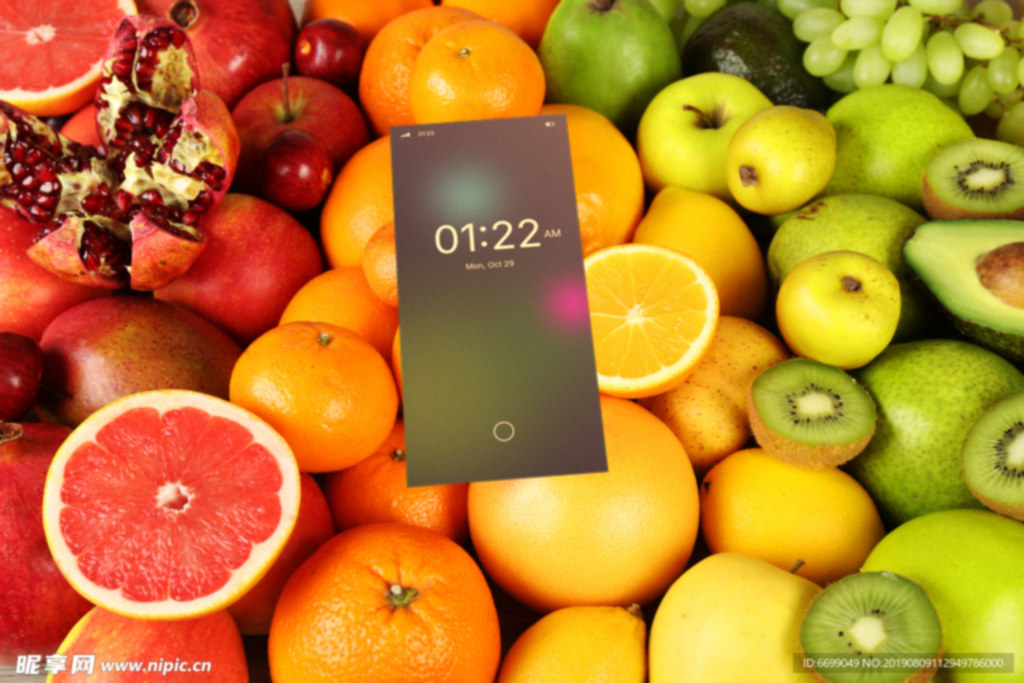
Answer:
1 h 22 min
